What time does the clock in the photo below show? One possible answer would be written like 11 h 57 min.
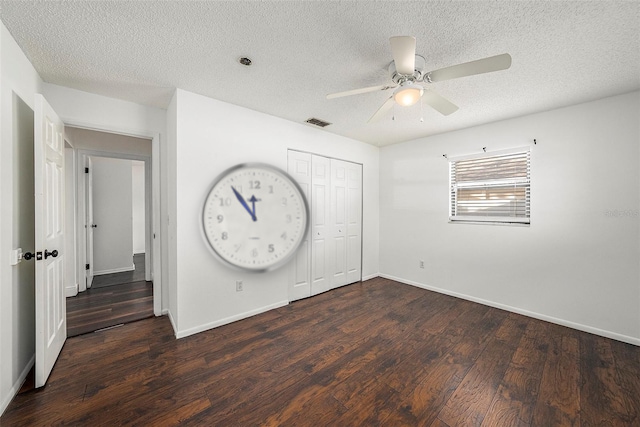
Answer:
11 h 54 min
